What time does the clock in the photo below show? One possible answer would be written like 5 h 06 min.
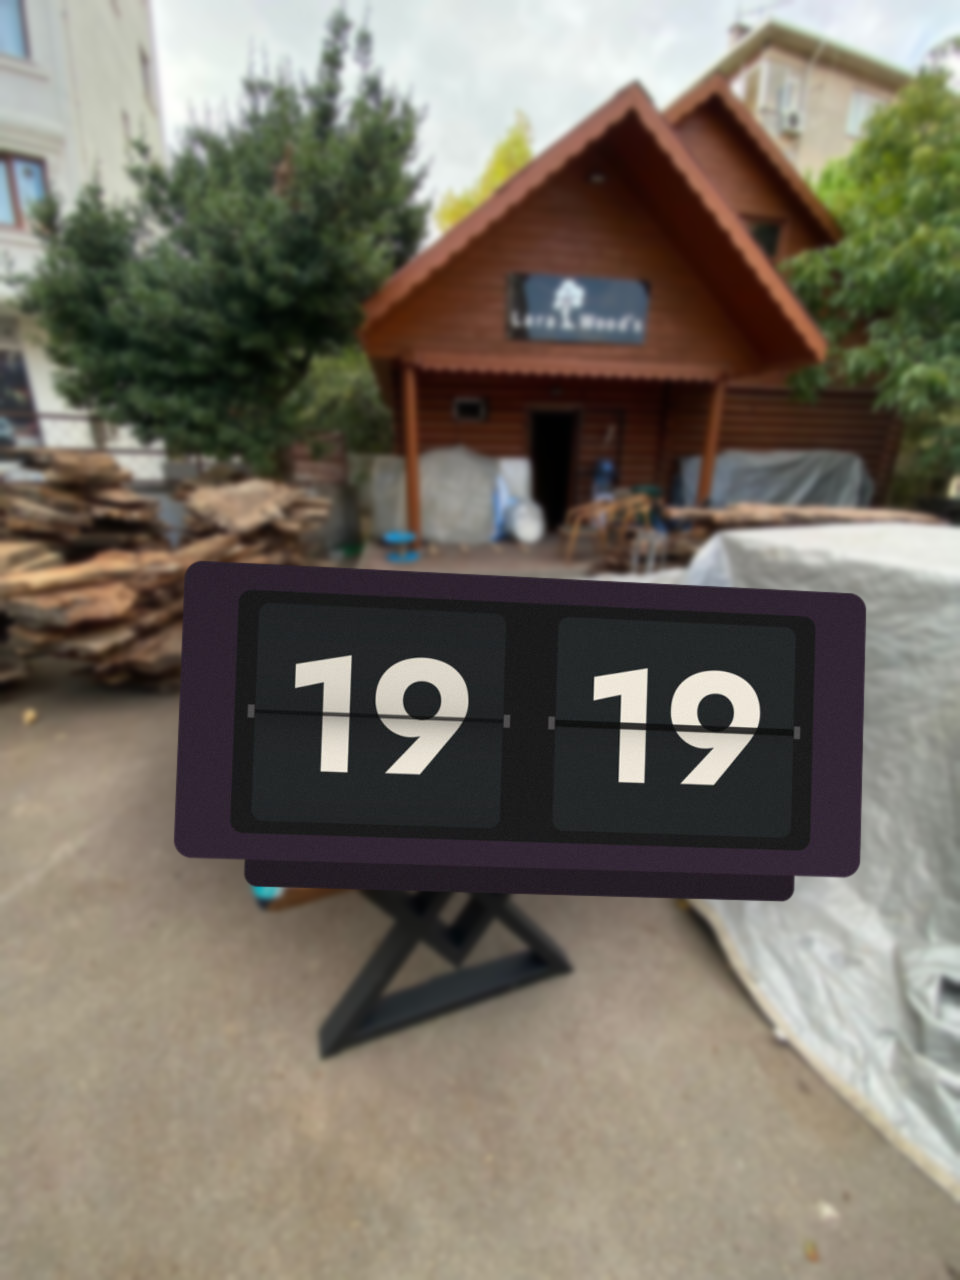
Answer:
19 h 19 min
